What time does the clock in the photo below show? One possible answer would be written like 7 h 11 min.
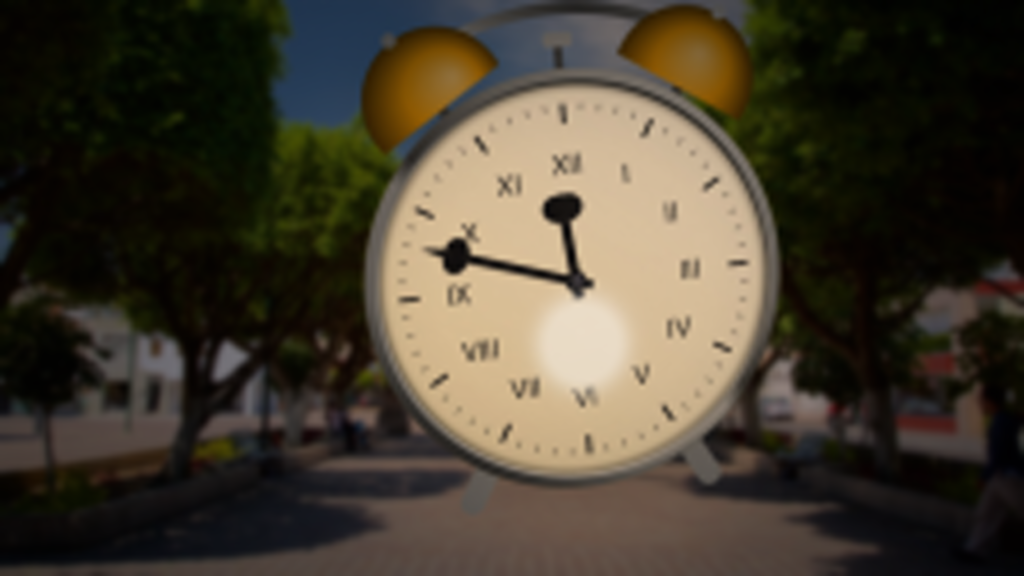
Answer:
11 h 48 min
